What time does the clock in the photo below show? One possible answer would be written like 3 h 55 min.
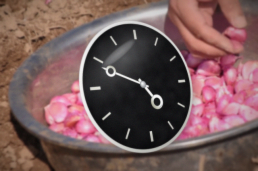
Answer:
4 h 49 min
